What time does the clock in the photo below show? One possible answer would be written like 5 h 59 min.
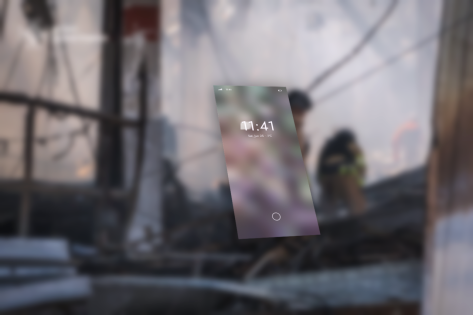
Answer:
11 h 41 min
